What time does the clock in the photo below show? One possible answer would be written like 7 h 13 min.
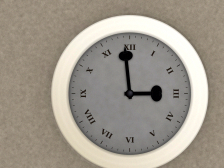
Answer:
2 h 59 min
